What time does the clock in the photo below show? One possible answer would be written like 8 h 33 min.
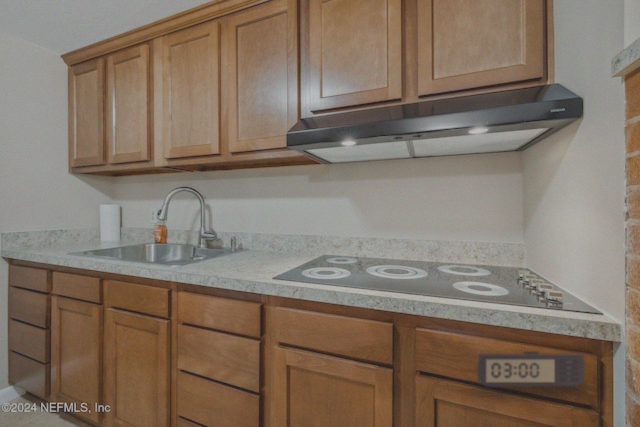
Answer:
3 h 00 min
